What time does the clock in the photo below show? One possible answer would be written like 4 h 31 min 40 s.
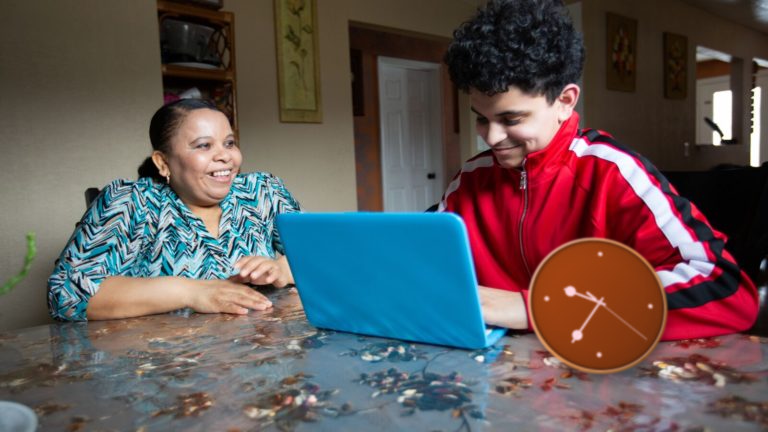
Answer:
9 h 35 min 21 s
